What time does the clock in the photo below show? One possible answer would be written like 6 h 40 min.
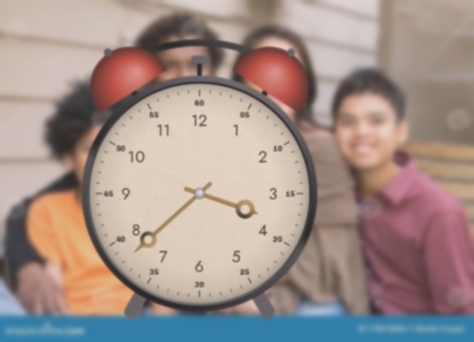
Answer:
3 h 38 min
